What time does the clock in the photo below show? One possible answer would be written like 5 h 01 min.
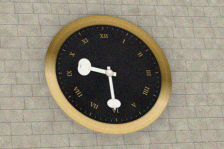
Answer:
9 h 30 min
